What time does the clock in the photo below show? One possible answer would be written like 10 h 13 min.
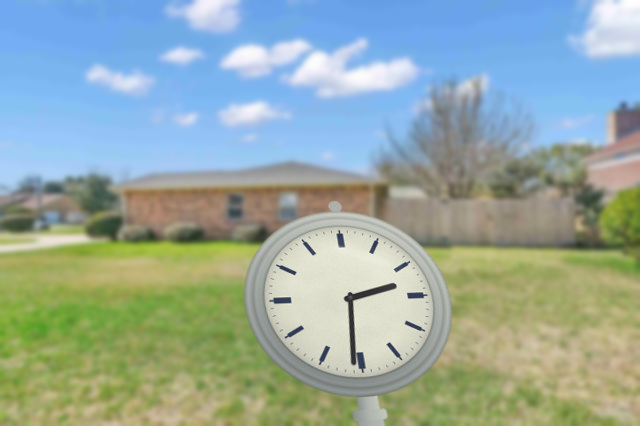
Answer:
2 h 31 min
